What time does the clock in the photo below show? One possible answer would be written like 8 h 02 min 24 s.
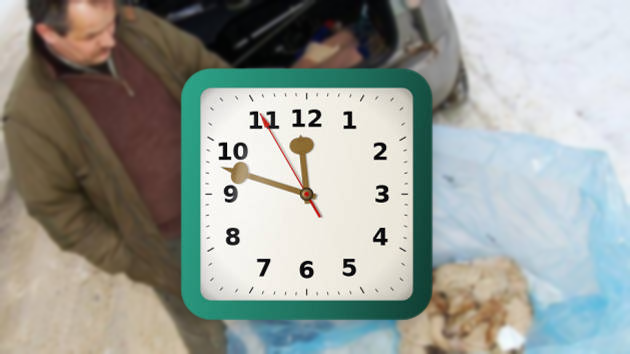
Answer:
11 h 47 min 55 s
